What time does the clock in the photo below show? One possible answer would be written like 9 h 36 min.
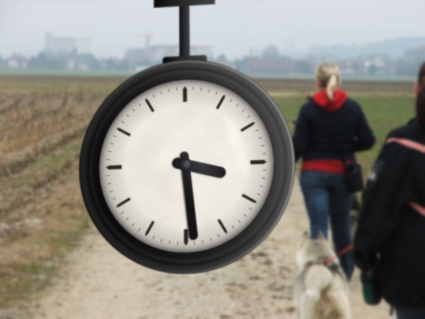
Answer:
3 h 29 min
